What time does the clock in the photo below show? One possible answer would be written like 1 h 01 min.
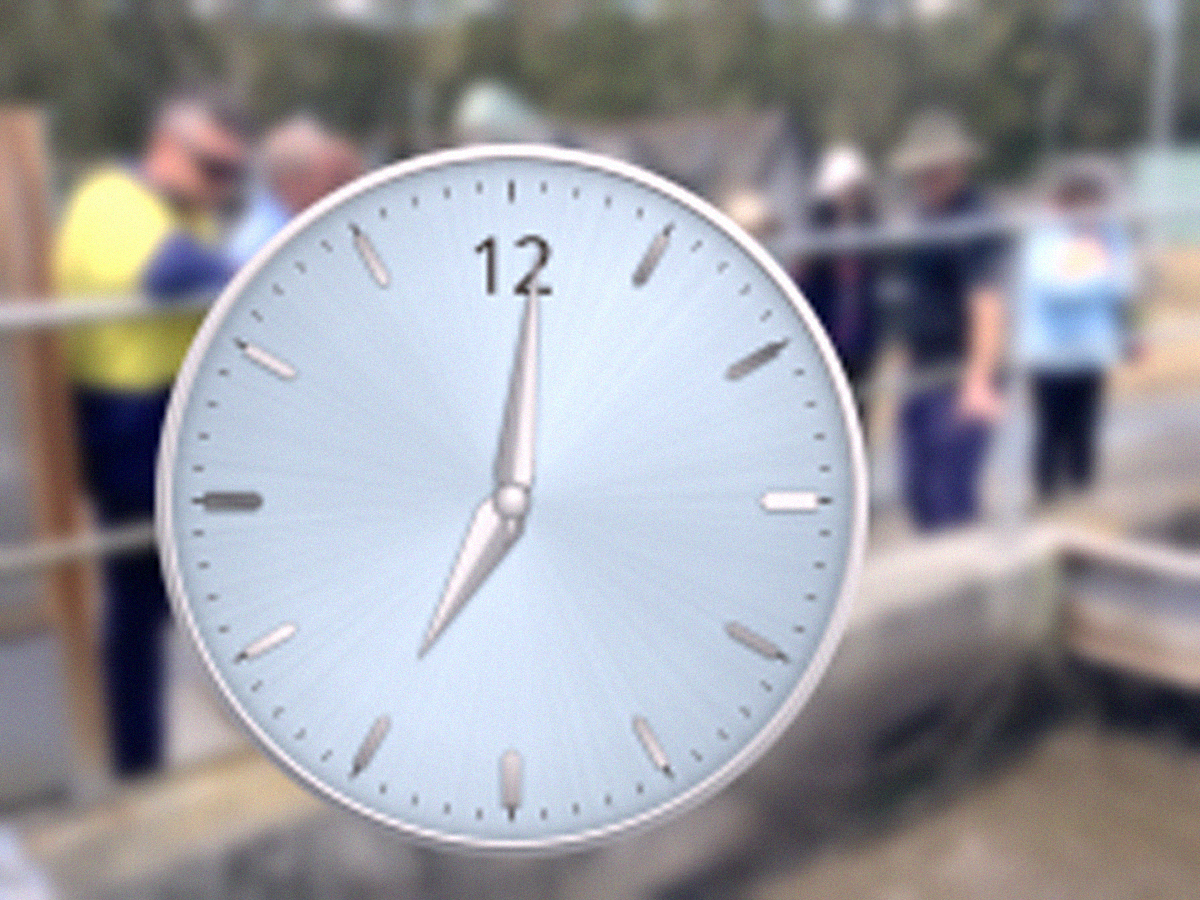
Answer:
7 h 01 min
